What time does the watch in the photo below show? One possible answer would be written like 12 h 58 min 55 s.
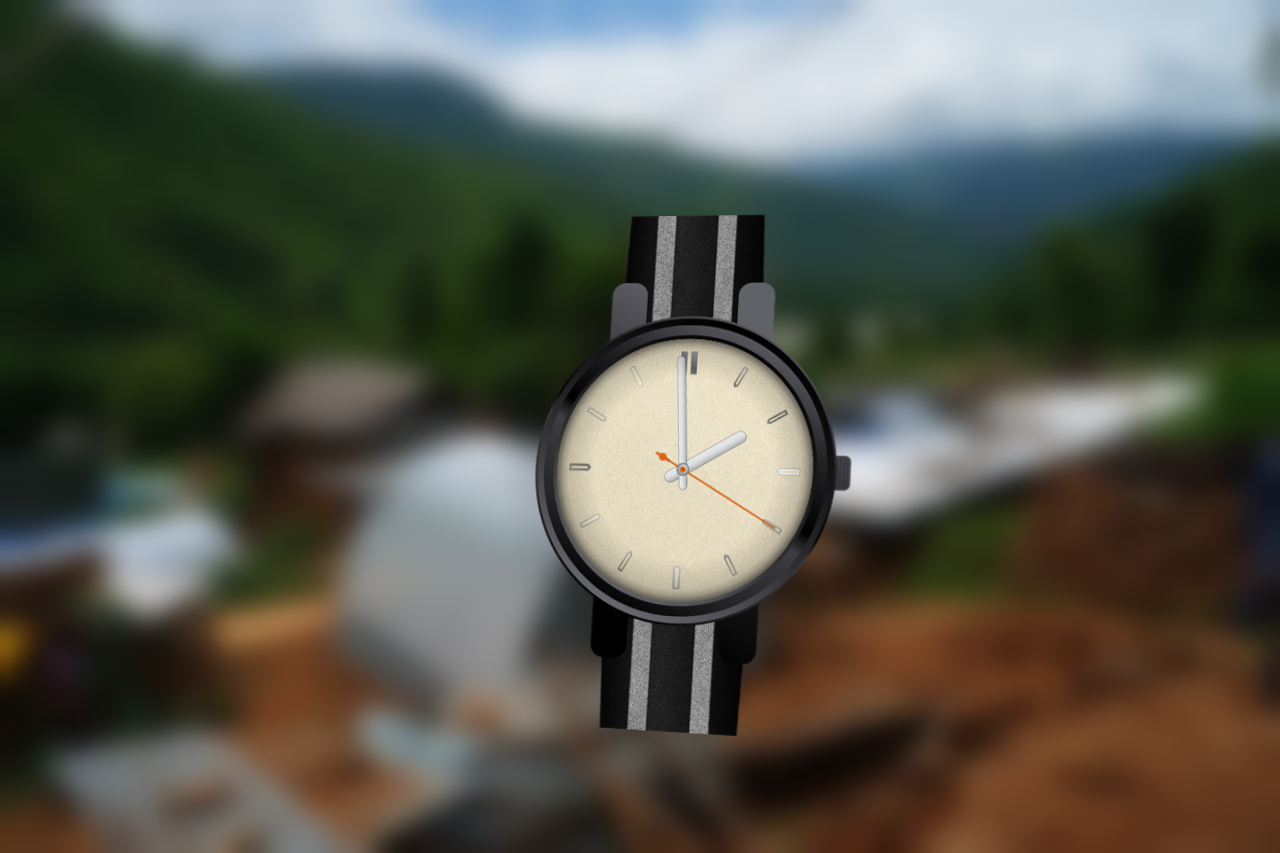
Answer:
1 h 59 min 20 s
